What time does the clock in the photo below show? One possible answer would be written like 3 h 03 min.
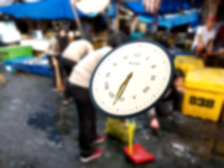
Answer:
6 h 32 min
